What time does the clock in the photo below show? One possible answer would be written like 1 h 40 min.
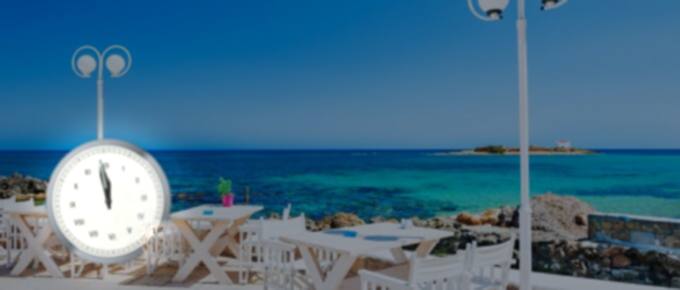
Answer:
11 h 59 min
